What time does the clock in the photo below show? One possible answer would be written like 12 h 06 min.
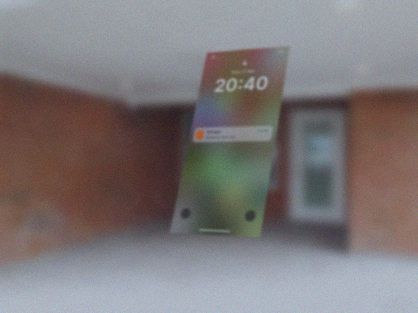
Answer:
20 h 40 min
